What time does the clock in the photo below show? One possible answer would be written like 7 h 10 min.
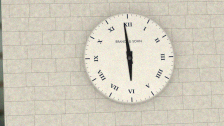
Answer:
5 h 59 min
